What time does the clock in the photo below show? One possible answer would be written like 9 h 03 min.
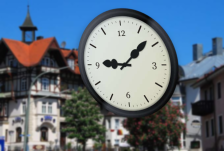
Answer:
9 h 08 min
